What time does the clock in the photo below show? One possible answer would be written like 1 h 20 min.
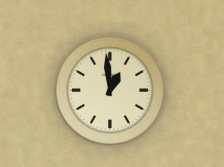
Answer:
12 h 59 min
